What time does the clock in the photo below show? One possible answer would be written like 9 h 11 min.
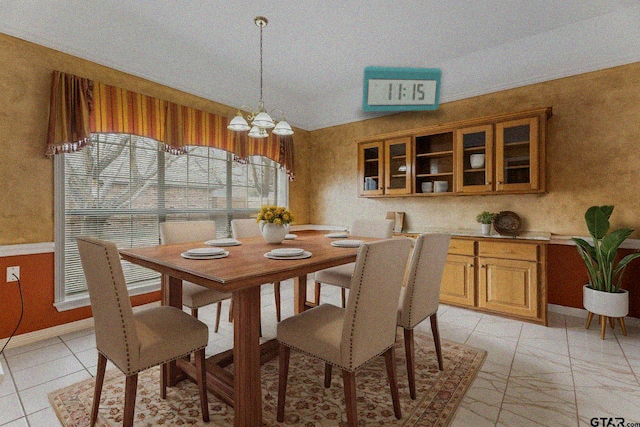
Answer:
11 h 15 min
